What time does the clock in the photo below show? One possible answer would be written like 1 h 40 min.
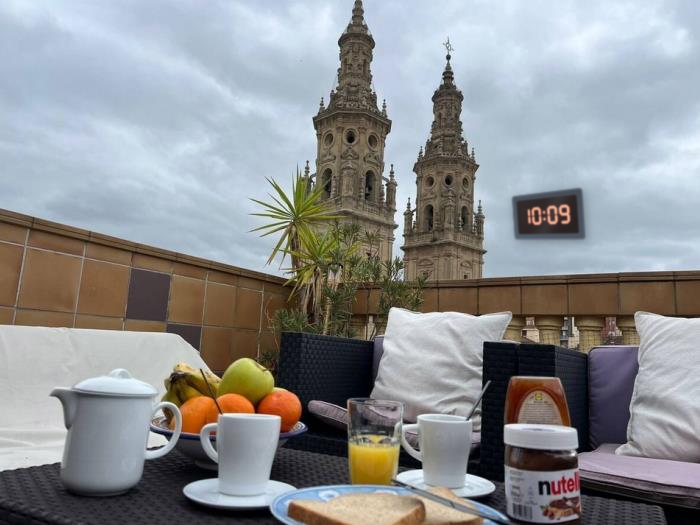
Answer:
10 h 09 min
